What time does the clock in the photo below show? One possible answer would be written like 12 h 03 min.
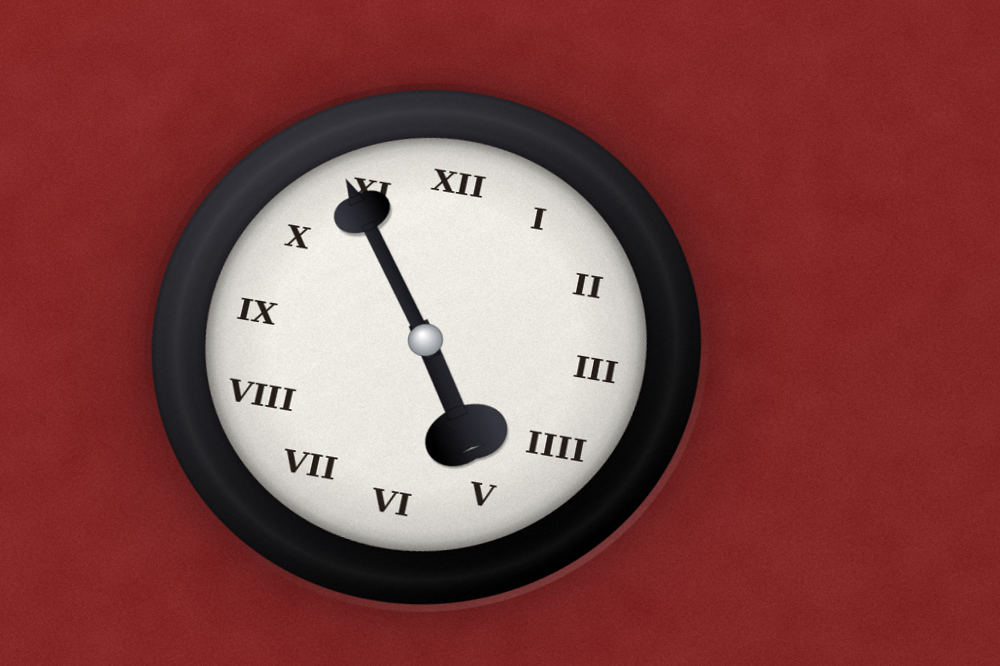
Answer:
4 h 54 min
